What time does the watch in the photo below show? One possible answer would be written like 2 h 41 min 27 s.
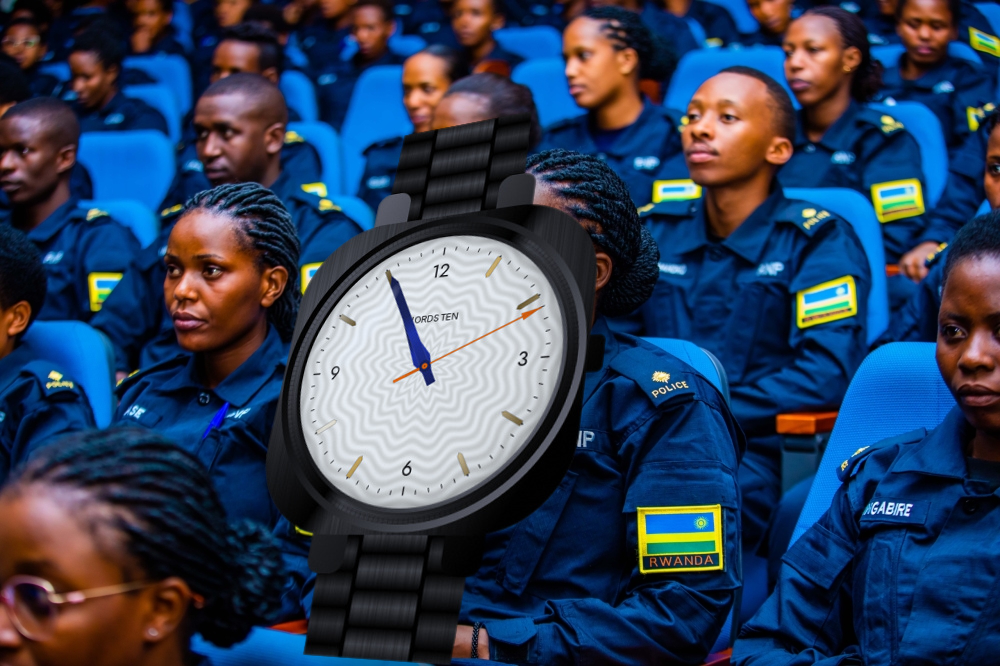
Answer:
10 h 55 min 11 s
